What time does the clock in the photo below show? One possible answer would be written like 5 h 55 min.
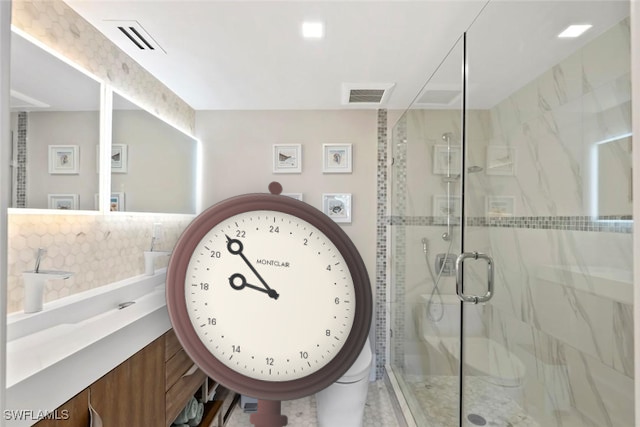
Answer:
18 h 53 min
